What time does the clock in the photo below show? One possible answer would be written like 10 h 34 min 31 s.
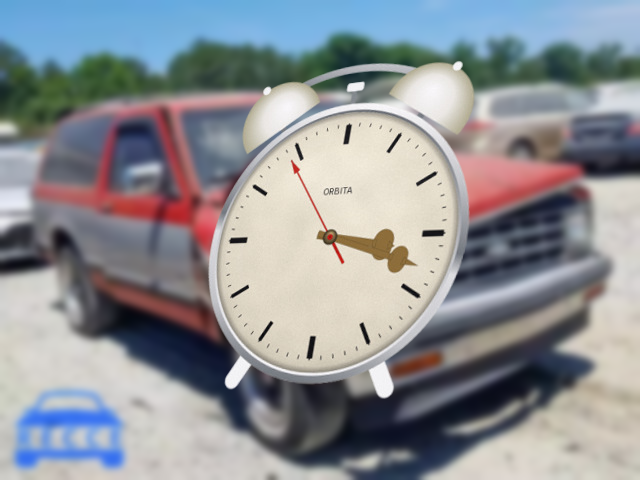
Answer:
3 h 17 min 54 s
